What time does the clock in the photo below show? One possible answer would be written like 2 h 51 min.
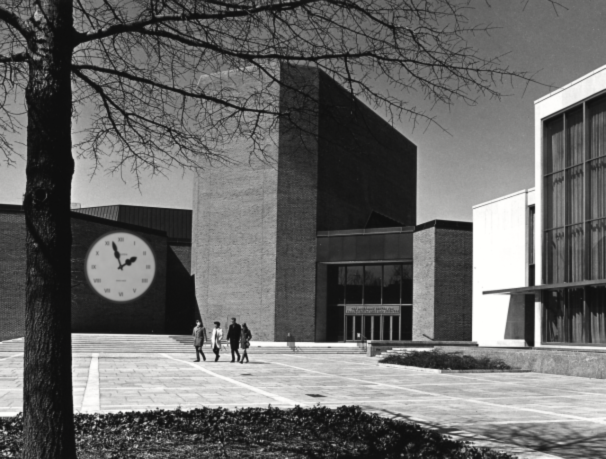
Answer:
1 h 57 min
